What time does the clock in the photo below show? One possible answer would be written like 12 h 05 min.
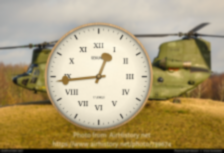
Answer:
12 h 44 min
